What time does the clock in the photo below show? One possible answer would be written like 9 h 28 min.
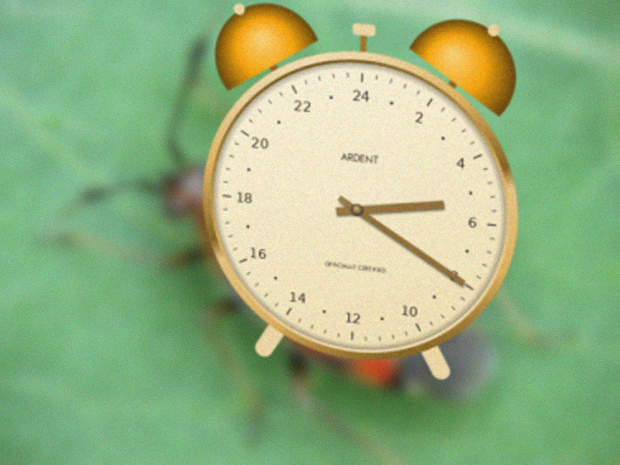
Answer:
5 h 20 min
